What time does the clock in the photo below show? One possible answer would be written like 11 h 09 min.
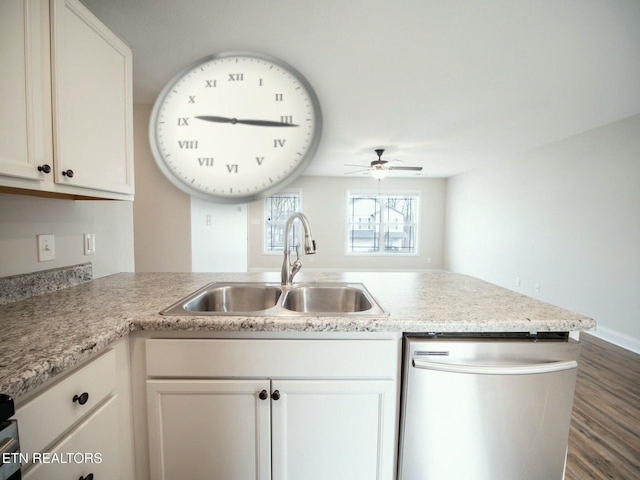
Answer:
9 h 16 min
